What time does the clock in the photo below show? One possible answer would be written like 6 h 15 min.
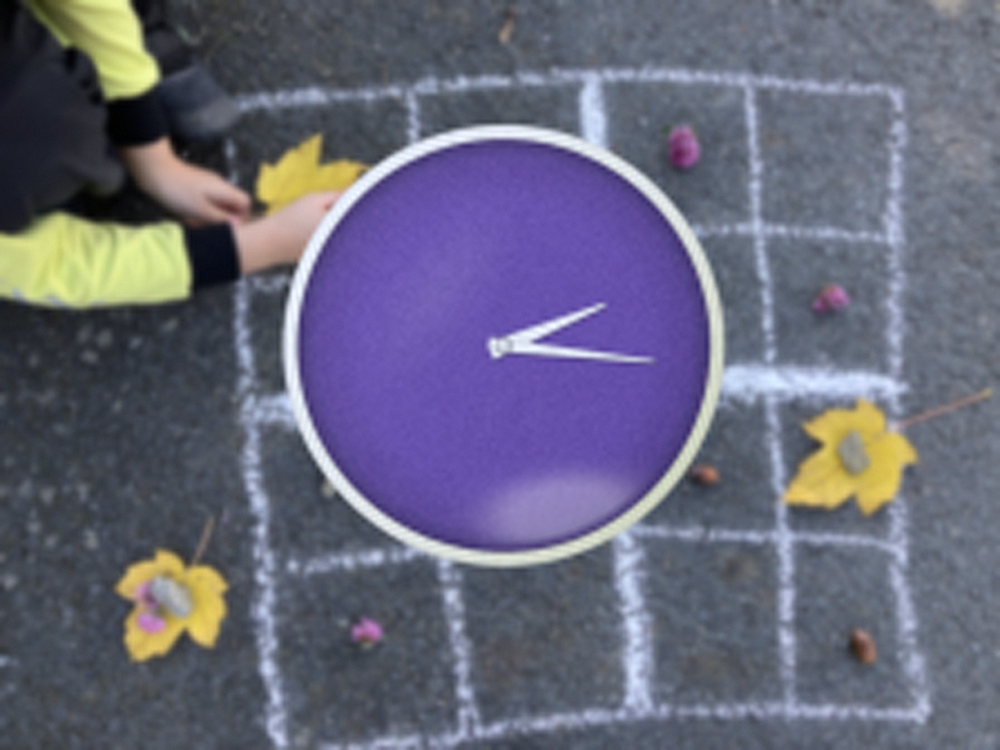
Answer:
2 h 16 min
